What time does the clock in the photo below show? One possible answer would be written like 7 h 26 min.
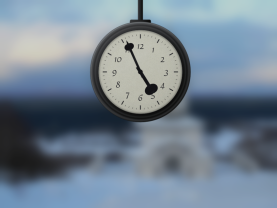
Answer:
4 h 56 min
